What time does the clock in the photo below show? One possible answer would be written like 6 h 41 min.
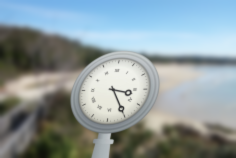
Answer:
3 h 25 min
